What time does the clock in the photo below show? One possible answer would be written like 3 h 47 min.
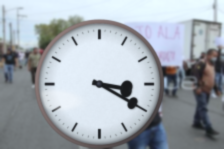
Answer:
3 h 20 min
